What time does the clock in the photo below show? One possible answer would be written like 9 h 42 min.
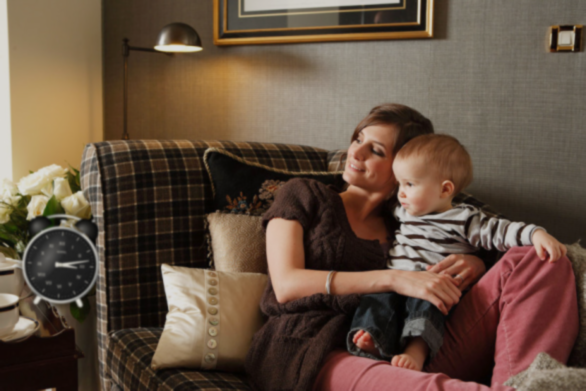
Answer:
3 h 13 min
